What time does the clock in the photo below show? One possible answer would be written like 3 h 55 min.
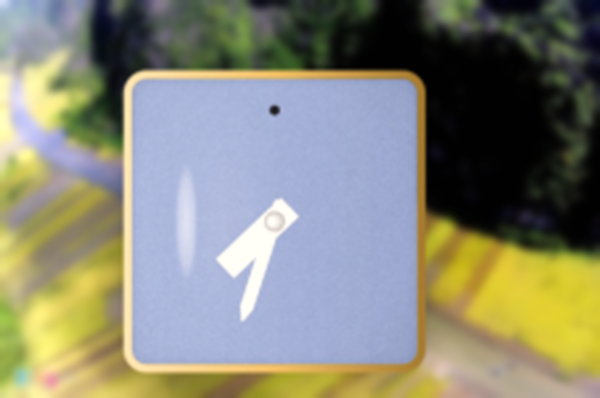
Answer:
7 h 33 min
